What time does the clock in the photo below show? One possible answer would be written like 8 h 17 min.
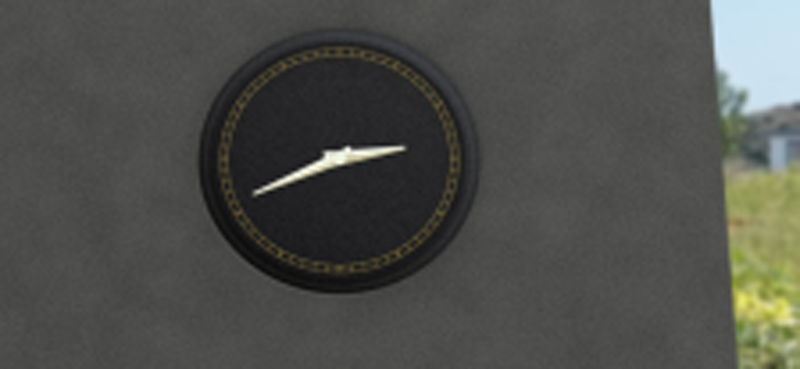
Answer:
2 h 41 min
